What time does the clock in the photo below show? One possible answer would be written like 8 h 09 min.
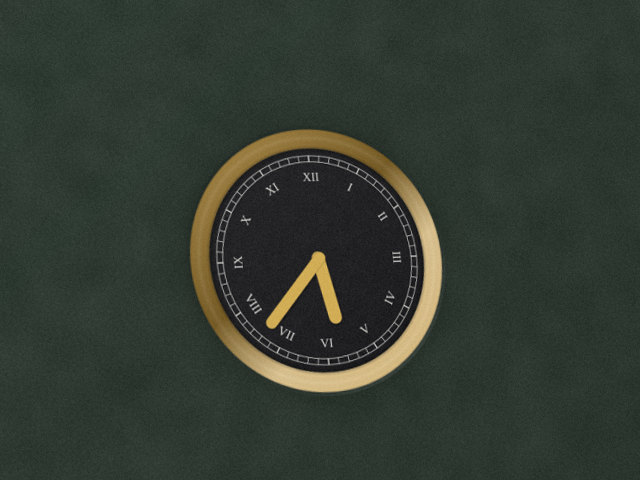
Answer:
5 h 37 min
